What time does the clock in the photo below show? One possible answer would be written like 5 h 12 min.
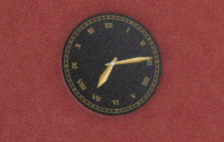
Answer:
7 h 14 min
